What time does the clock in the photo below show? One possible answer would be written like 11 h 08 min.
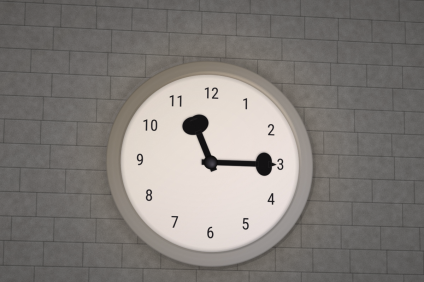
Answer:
11 h 15 min
